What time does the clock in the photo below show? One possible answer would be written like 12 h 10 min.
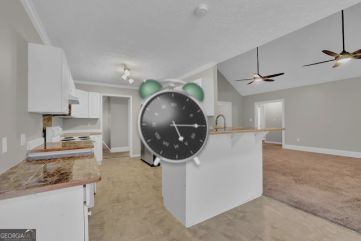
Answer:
5 h 15 min
